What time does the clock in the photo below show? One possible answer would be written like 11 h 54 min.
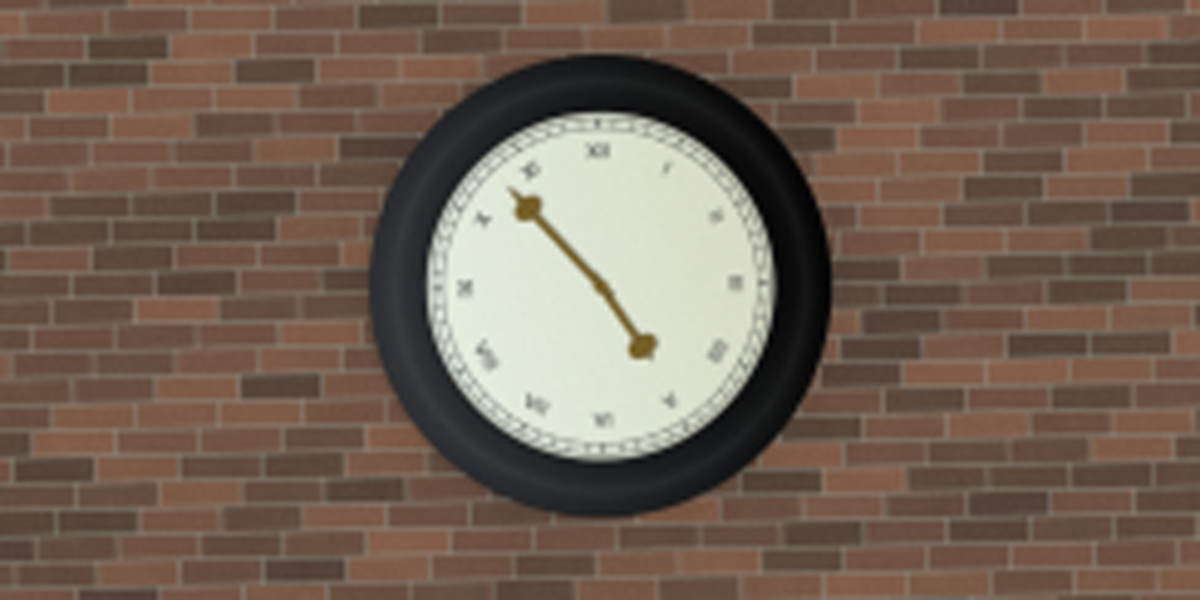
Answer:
4 h 53 min
